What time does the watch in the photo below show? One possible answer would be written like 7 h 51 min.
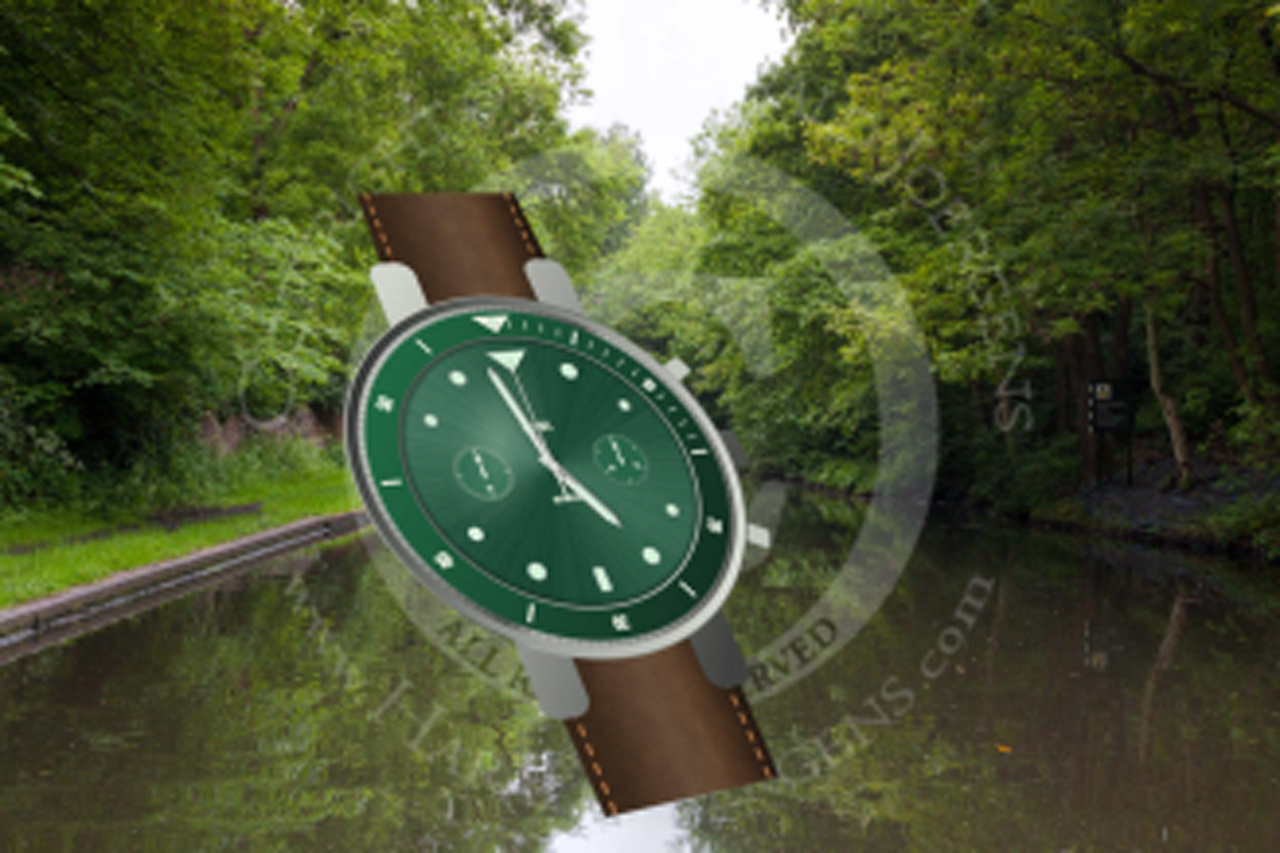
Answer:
4 h 58 min
